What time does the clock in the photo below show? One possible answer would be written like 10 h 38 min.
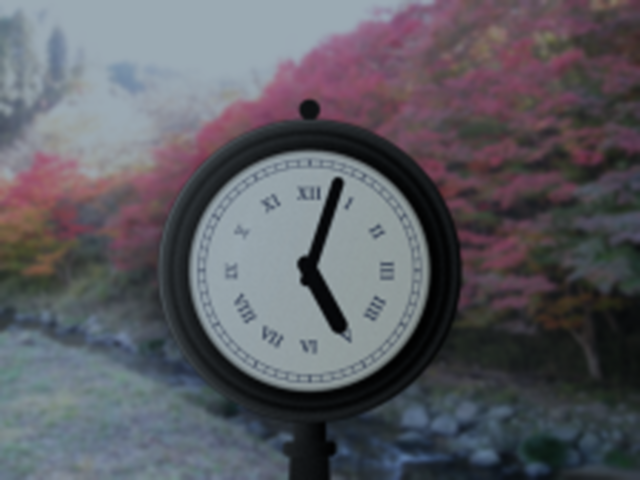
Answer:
5 h 03 min
